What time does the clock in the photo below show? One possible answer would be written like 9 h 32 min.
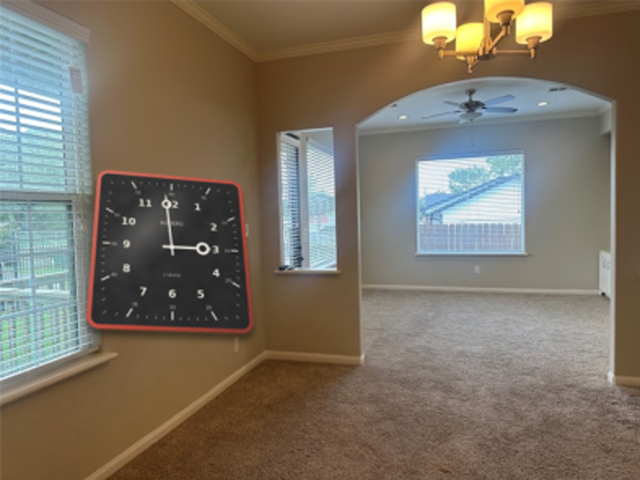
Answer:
2 h 59 min
